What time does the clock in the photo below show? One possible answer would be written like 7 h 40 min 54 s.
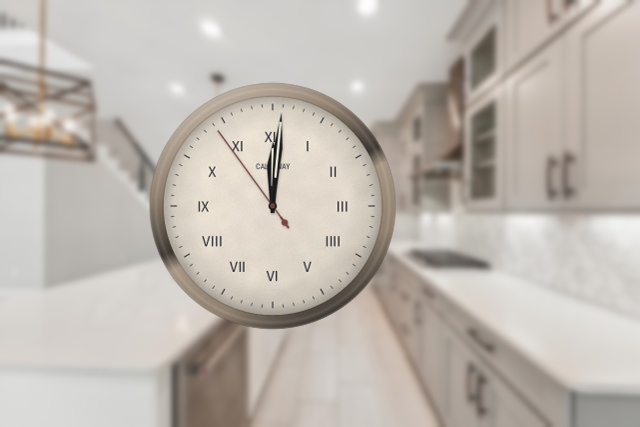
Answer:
12 h 00 min 54 s
